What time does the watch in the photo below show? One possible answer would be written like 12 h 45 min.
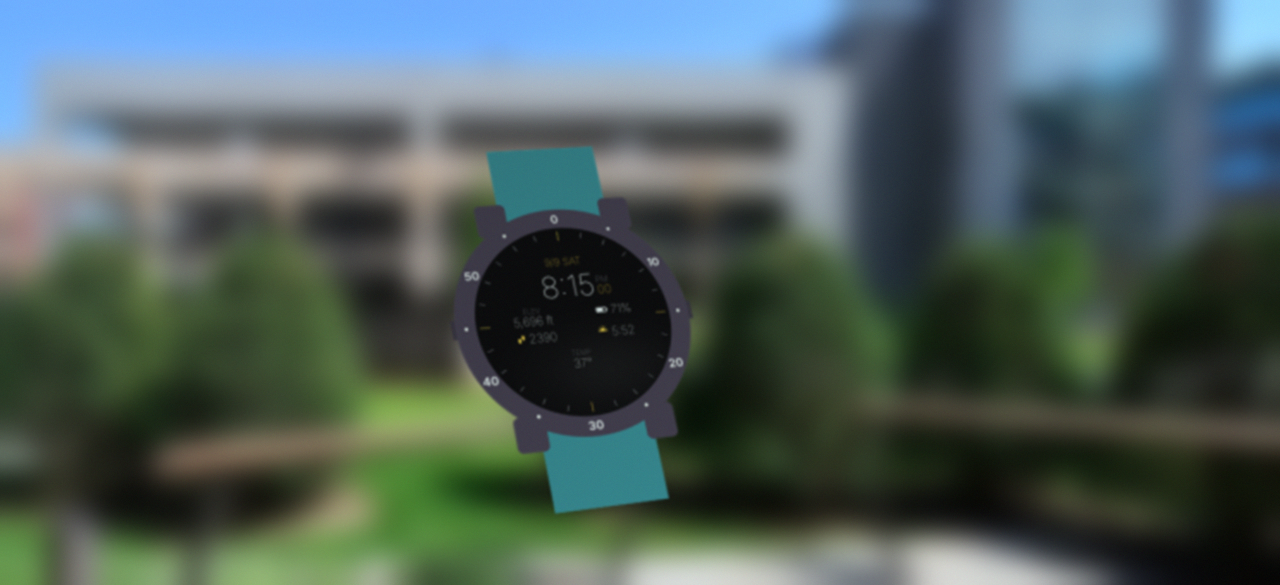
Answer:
8 h 15 min
